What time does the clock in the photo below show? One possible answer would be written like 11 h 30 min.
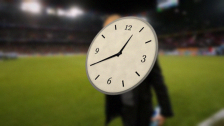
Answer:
12 h 40 min
